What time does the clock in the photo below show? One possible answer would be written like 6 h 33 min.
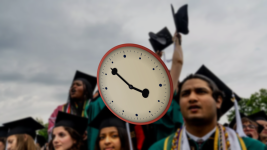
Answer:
3 h 53 min
